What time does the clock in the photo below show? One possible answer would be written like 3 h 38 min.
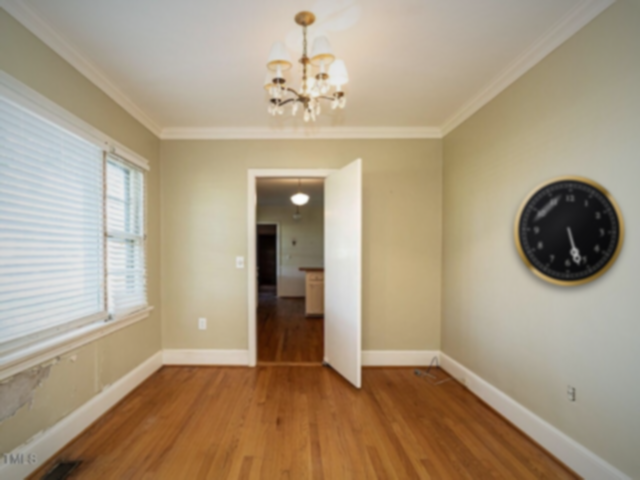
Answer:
5 h 27 min
